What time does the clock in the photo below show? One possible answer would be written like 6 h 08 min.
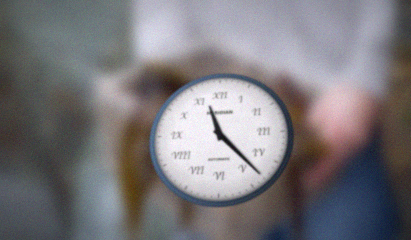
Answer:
11 h 23 min
